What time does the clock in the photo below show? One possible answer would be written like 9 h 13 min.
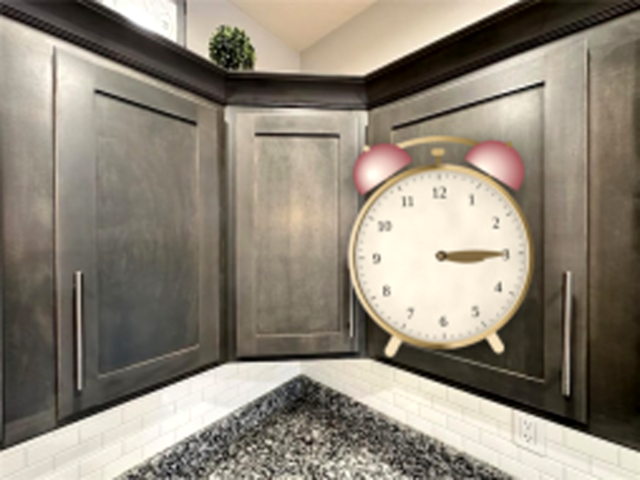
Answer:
3 h 15 min
